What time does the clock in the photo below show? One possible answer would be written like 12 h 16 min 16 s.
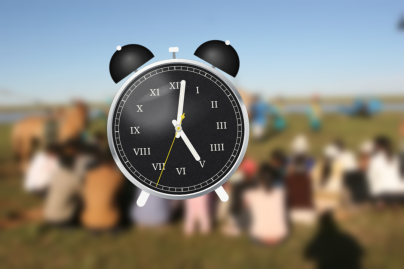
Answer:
5 h 01 min 34 s
